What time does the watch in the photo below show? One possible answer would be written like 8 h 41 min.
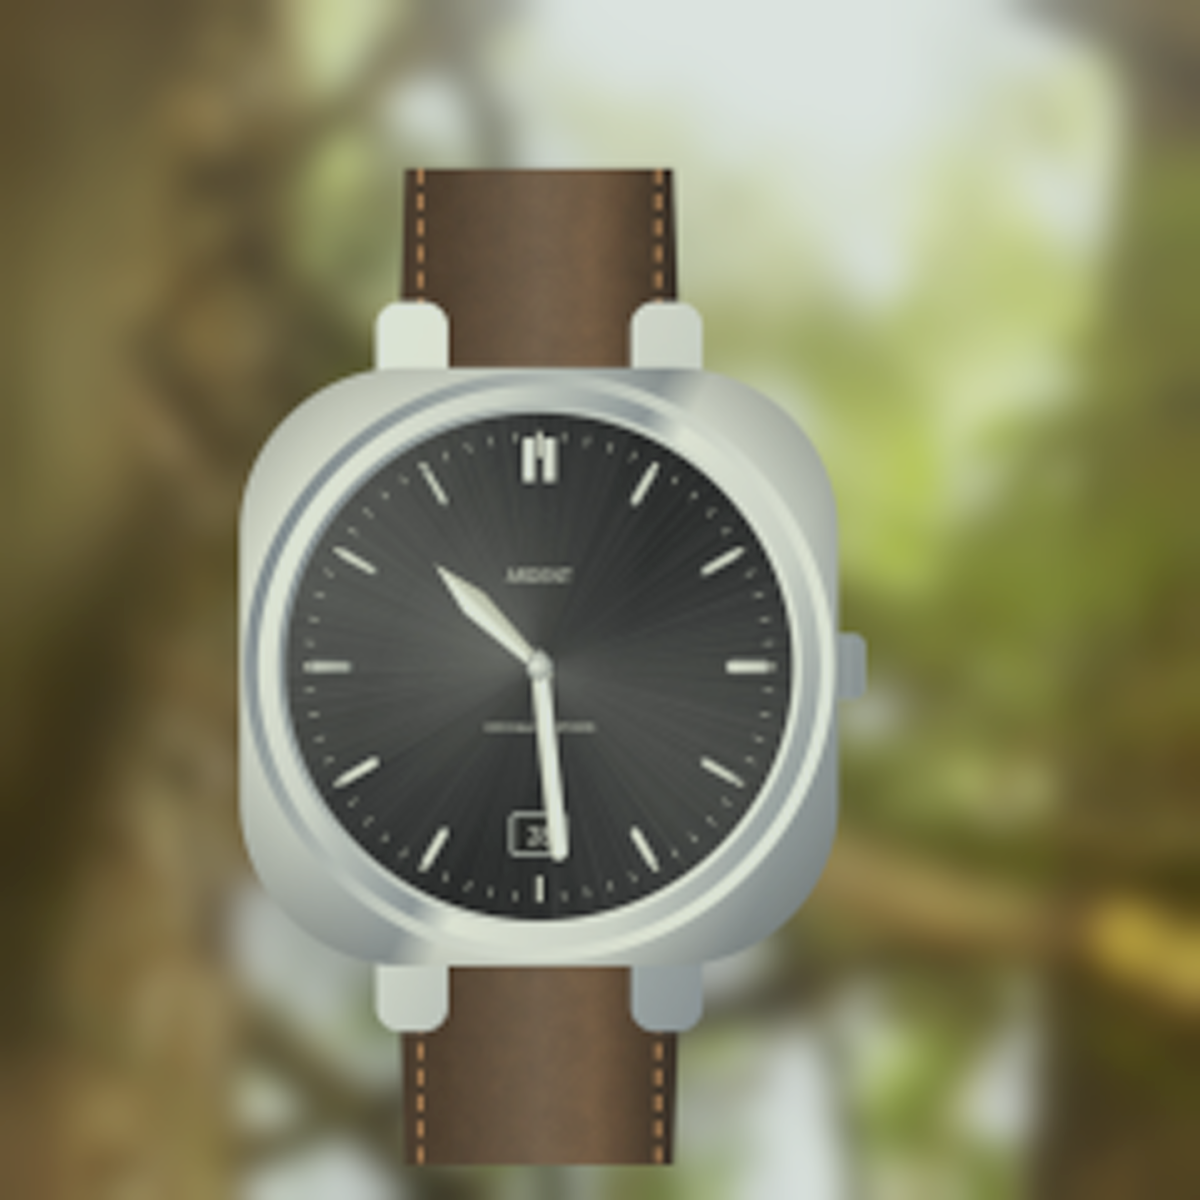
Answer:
10 h 29 min
